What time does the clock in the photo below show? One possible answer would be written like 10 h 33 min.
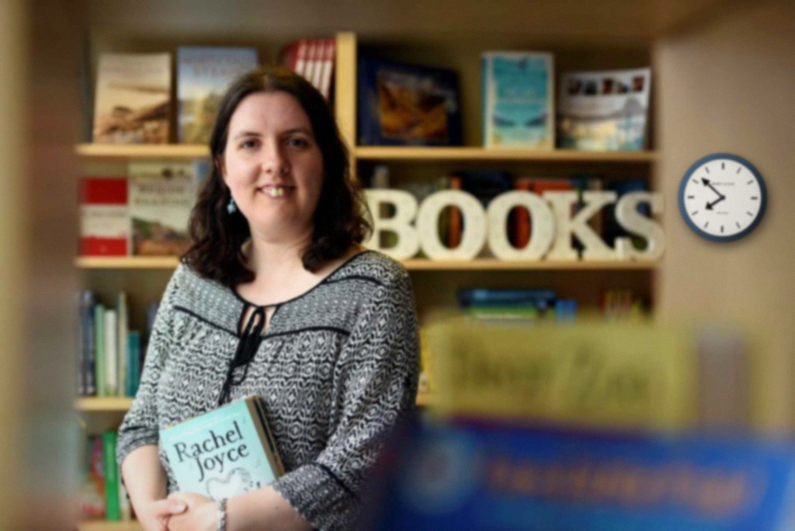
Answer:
7 h 52 min
